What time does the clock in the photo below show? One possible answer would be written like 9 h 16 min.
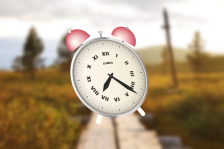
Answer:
7 h 22 min
